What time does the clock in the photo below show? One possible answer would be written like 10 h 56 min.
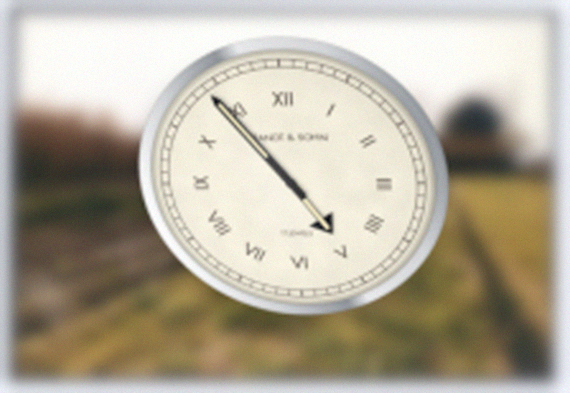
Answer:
4 h 54 min
